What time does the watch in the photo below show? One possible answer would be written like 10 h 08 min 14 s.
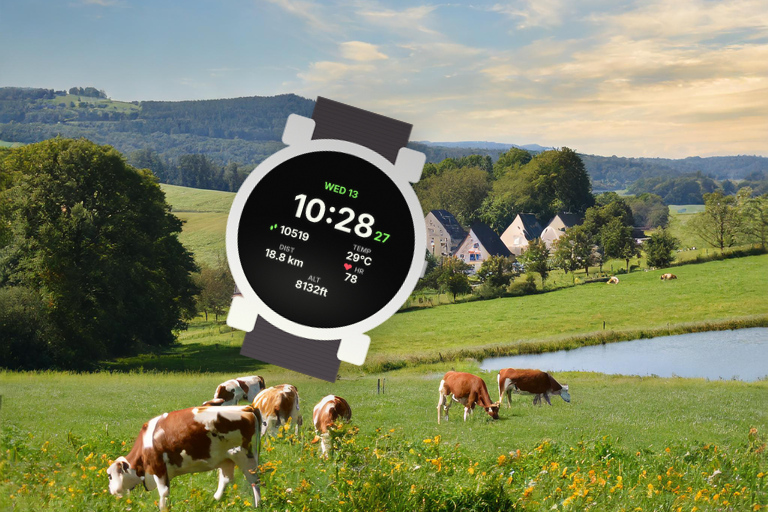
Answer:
10 h 28 min 27 s
